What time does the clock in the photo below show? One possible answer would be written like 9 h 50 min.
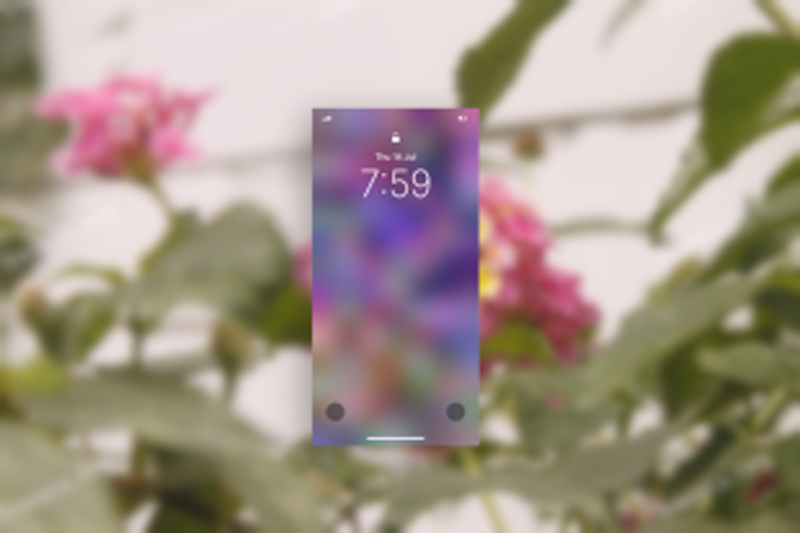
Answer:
7 h 59 min
